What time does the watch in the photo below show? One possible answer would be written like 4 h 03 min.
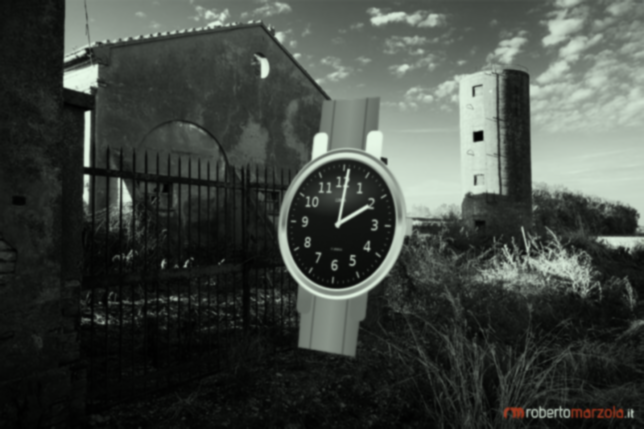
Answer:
2 h 01 min
